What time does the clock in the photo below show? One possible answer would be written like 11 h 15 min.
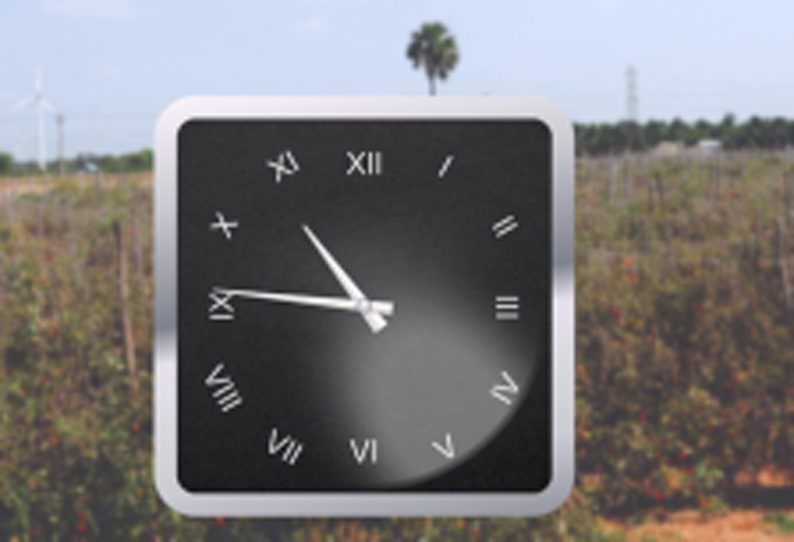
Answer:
10 h 46 min
